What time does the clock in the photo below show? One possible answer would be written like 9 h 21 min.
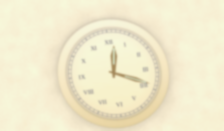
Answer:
12 h 19 min
